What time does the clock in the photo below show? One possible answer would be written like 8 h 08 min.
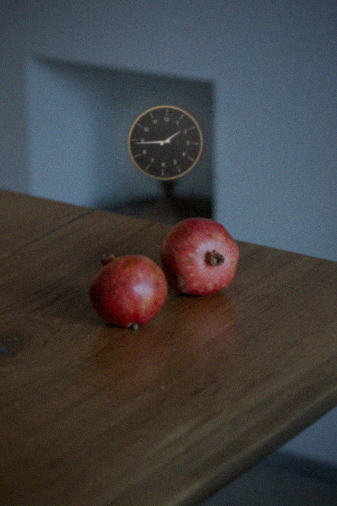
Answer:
1 h 44 min
